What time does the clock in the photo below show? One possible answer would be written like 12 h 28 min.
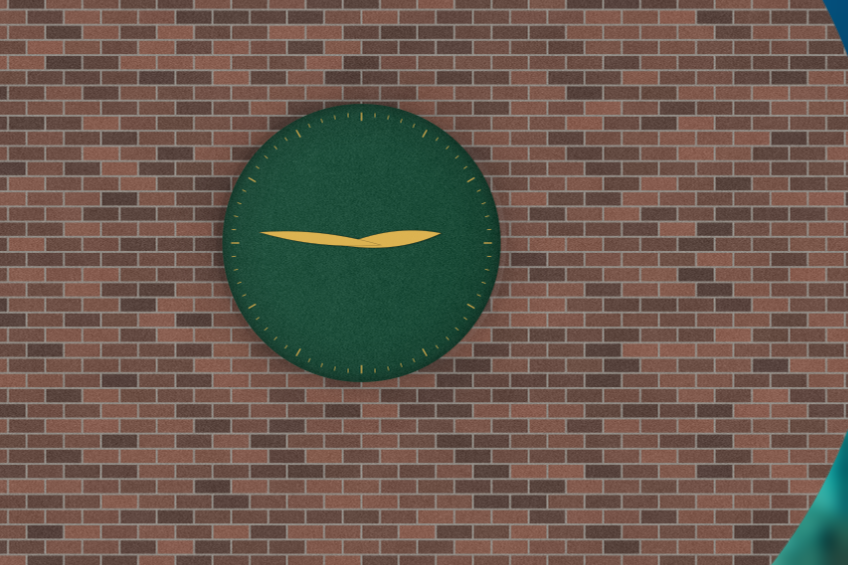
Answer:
2 h 46 min
